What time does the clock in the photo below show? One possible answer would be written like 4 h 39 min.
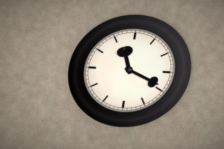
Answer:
11 h 19 min
